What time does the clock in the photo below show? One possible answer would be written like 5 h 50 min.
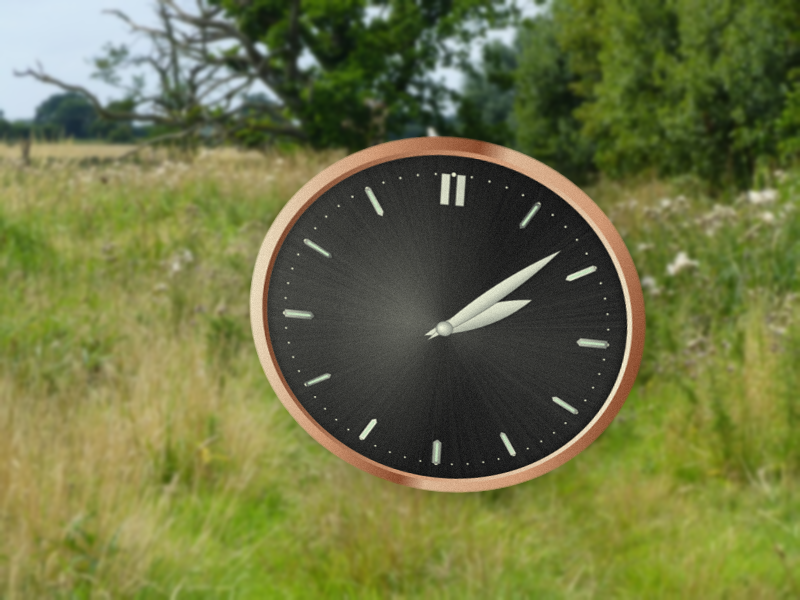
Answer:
2 h 08 min
